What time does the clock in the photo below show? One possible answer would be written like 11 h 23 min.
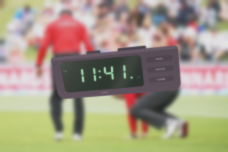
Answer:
11 h 41 min
